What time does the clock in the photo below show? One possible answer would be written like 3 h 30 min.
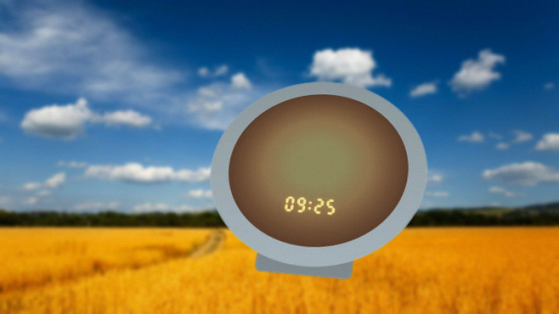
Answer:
9 h 25 min
